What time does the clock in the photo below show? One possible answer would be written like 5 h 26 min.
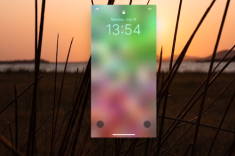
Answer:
13 h 54 min
